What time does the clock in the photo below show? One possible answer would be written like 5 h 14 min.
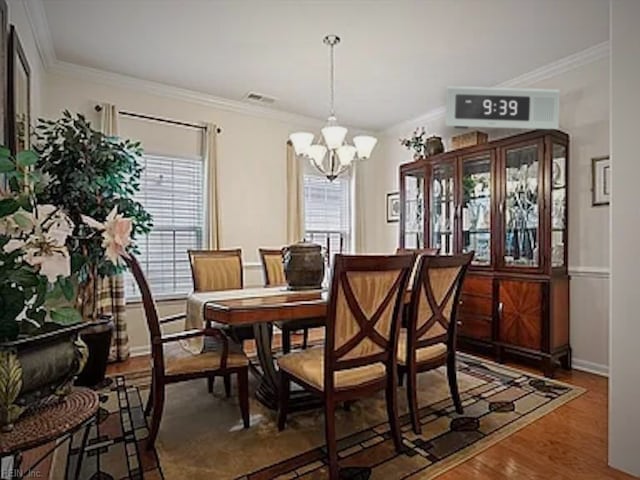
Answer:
9 h 39 min
